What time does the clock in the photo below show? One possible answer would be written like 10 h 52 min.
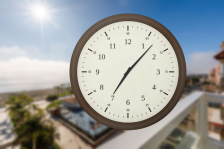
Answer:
7 h 07 min
